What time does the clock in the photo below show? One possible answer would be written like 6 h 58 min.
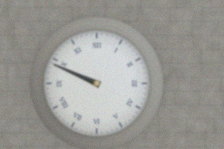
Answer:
9 h 49 min
